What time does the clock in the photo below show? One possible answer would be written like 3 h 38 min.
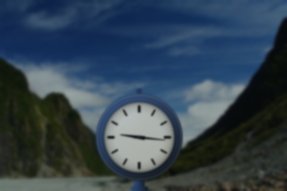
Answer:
9 h 16 min
